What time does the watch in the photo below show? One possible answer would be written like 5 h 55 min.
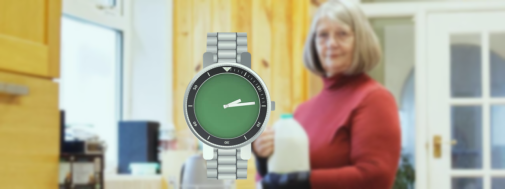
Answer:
2 h 14 min
